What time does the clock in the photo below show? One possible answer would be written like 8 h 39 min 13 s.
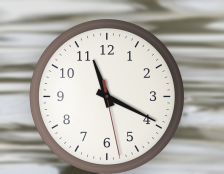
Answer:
11 h 19 min 28 s
